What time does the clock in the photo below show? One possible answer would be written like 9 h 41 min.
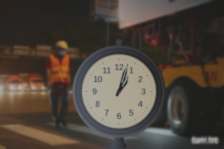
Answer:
1 h 03 min
